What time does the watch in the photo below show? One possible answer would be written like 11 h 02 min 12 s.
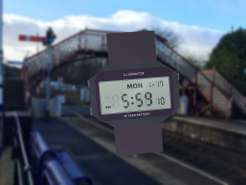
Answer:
5 h 59 min 10 s
